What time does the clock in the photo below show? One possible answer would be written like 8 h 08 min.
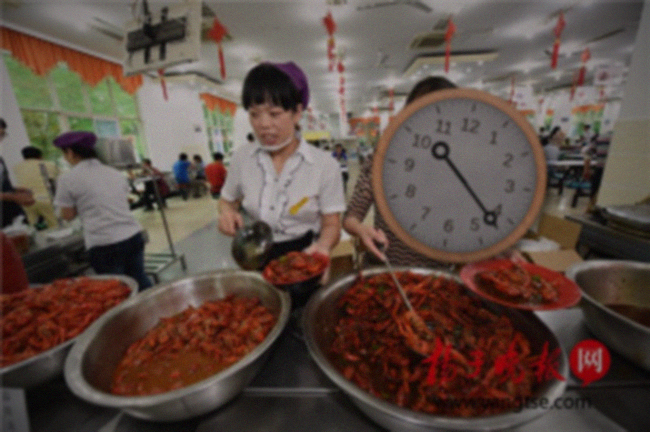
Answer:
10 h 22 min
